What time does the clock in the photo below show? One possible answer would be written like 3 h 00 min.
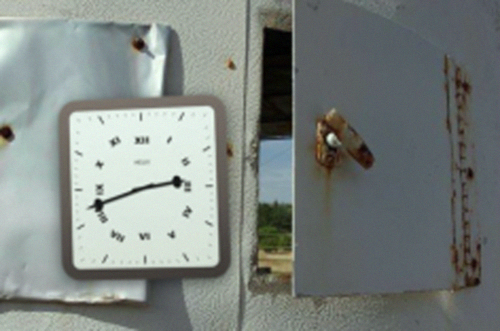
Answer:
2 h 42 min
